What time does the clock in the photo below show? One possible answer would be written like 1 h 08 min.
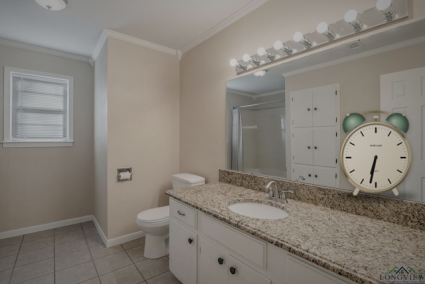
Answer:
6 h 32 min
